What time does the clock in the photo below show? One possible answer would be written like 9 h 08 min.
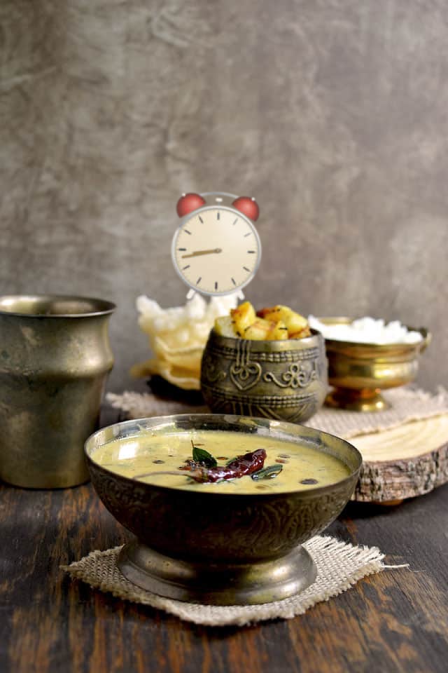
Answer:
8 h 43 min
